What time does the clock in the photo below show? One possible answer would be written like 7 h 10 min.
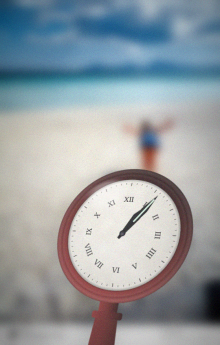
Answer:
1 h 06 min
